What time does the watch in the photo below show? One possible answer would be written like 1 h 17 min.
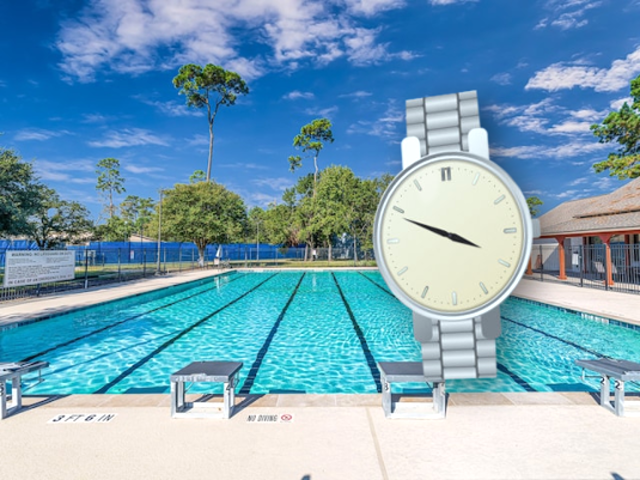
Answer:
3 h 49 min
